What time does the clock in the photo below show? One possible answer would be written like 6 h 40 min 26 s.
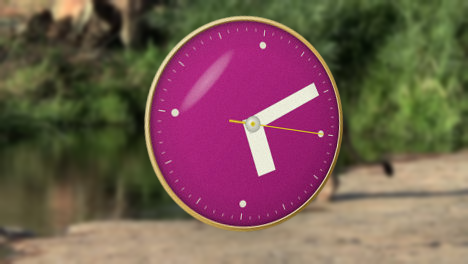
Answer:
5 h 09 min 15 s
